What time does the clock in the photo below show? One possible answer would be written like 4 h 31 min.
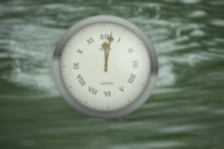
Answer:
12 h 02 min
